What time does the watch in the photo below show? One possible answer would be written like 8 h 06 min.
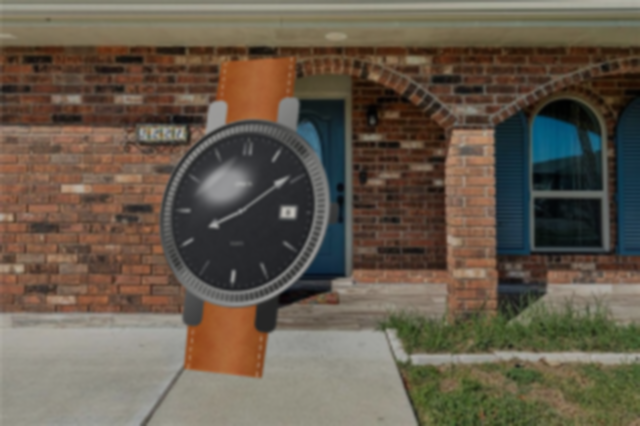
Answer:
8 h 09 min
